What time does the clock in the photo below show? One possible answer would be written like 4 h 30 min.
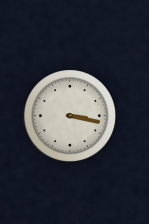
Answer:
3 h 17 min
